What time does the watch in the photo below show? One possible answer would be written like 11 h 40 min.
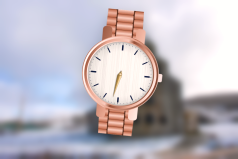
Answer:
6 h 32 min
